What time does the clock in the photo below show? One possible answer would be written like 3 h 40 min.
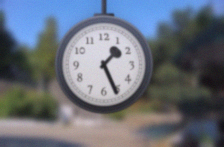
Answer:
1 h 26 min
